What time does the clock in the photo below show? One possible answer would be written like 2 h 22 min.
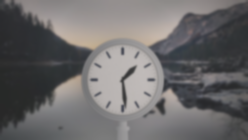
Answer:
1 h 29 min
